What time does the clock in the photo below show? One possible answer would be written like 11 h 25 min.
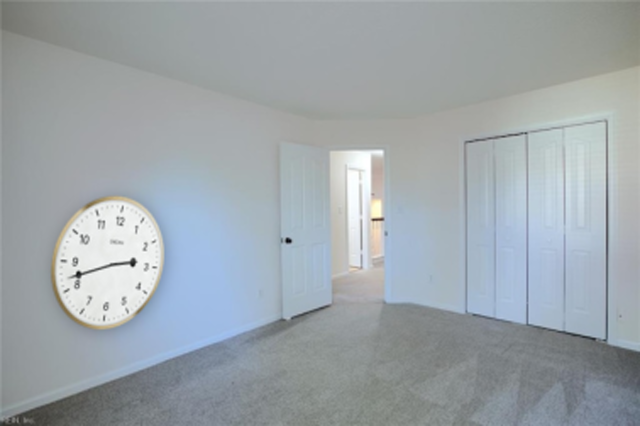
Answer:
2 h 42 min
